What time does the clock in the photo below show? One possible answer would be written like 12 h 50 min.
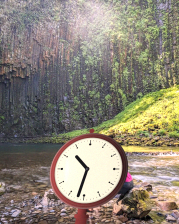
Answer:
10 h 32 min
